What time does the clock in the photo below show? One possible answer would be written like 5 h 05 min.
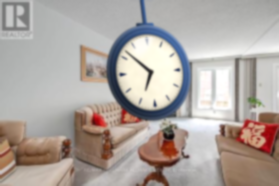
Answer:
6 h 52 min
